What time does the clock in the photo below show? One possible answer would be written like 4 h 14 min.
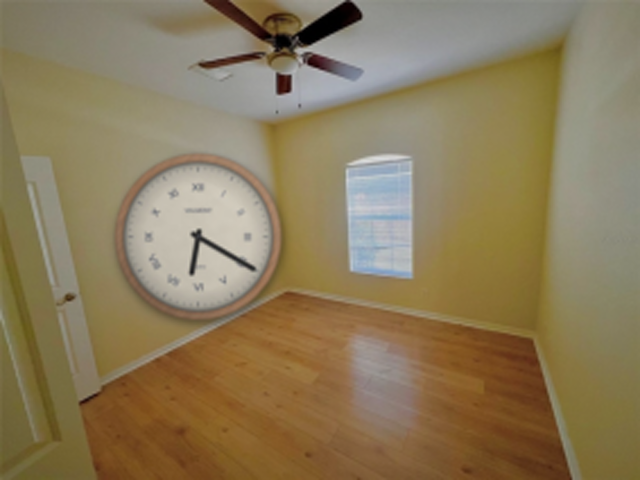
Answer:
6 h 20 min
